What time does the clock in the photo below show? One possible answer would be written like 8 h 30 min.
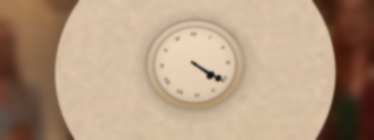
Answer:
4 h 21 min
